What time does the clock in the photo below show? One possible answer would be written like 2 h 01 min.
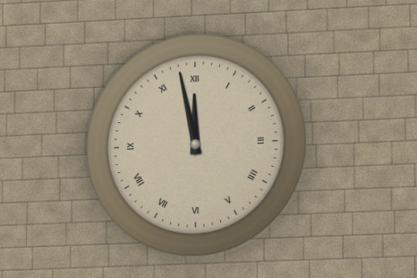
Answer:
11 h 58 min
